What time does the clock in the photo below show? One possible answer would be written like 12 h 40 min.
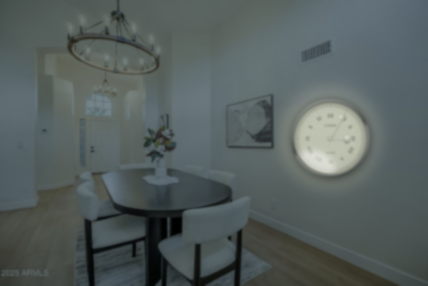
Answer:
3 h 05 min
